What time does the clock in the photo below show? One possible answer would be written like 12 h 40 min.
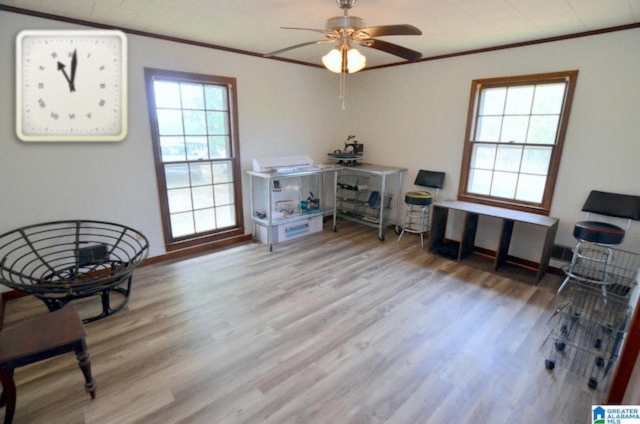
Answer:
11 h 01 min
